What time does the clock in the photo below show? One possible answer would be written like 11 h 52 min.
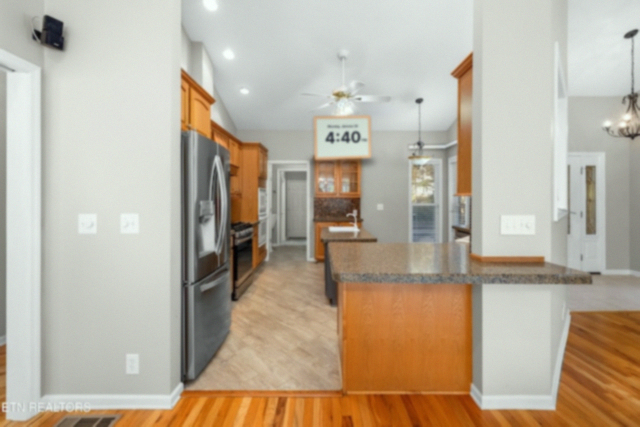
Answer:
4 h 40 min
